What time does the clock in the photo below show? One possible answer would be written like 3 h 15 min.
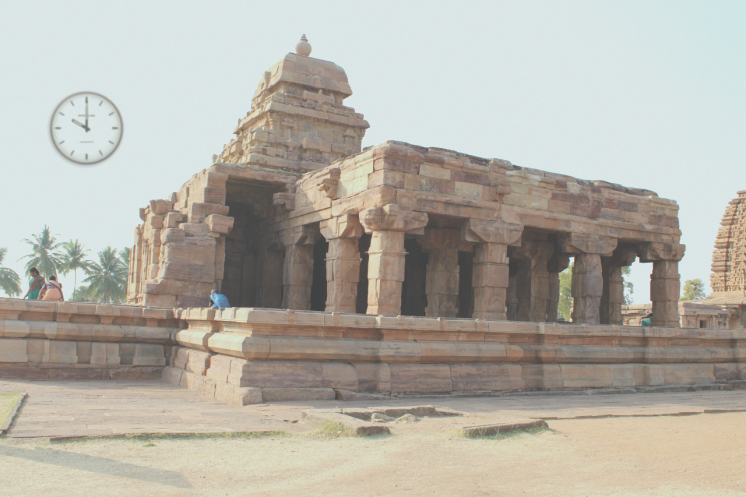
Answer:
10 h 00 min
